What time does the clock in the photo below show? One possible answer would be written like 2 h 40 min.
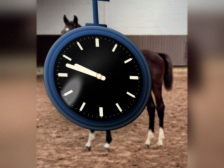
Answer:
9 h 48 min
